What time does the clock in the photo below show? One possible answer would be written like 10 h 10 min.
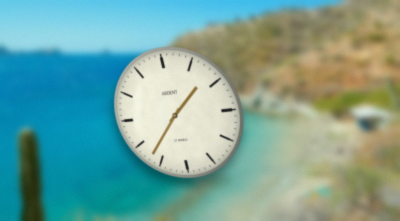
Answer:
1 h 37 min
